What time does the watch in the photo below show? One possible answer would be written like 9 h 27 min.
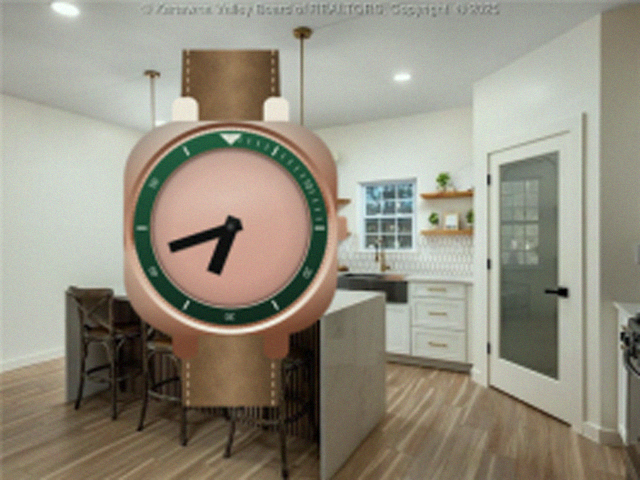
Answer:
6 h 42 min
